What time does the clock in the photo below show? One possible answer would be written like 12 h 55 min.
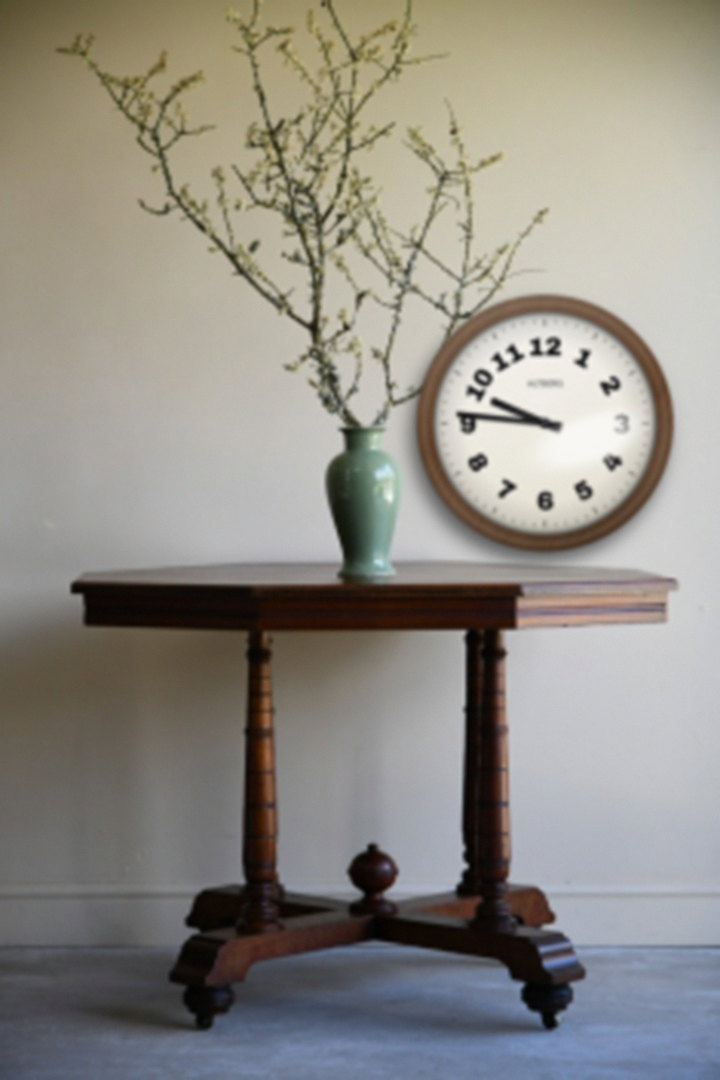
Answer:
9 h 46 min
